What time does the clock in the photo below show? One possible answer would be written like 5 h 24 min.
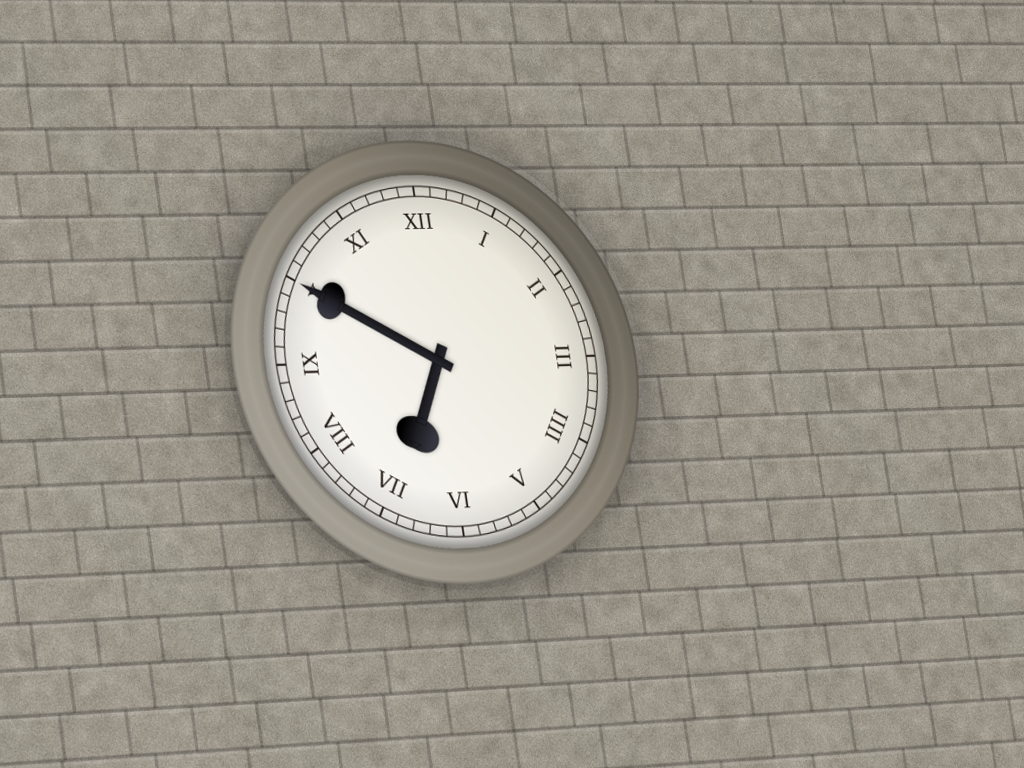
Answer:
6 h 50 min
